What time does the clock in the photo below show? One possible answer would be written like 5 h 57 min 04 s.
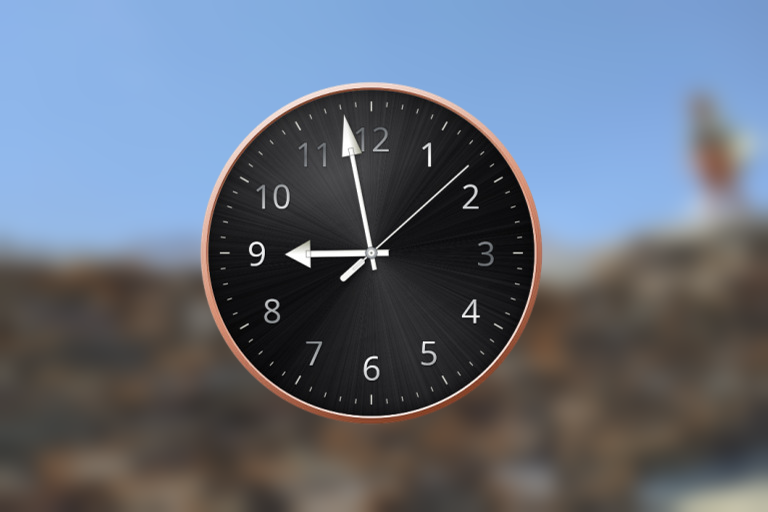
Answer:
8 h 58 min 08 s
